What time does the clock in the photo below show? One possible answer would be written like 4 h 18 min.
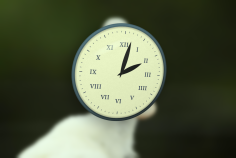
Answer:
2 h 02 min
